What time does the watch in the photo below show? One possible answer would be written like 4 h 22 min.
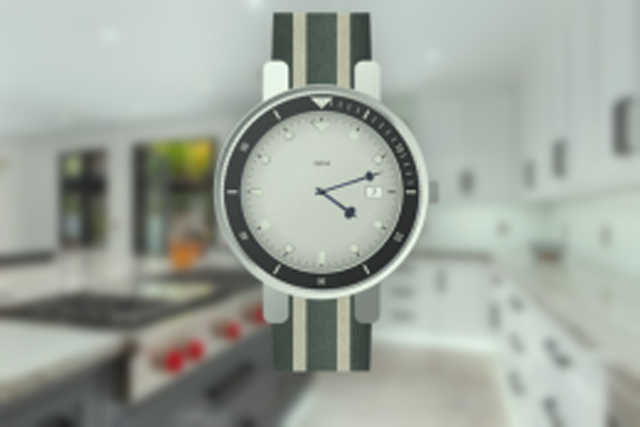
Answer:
4 h 12 min
